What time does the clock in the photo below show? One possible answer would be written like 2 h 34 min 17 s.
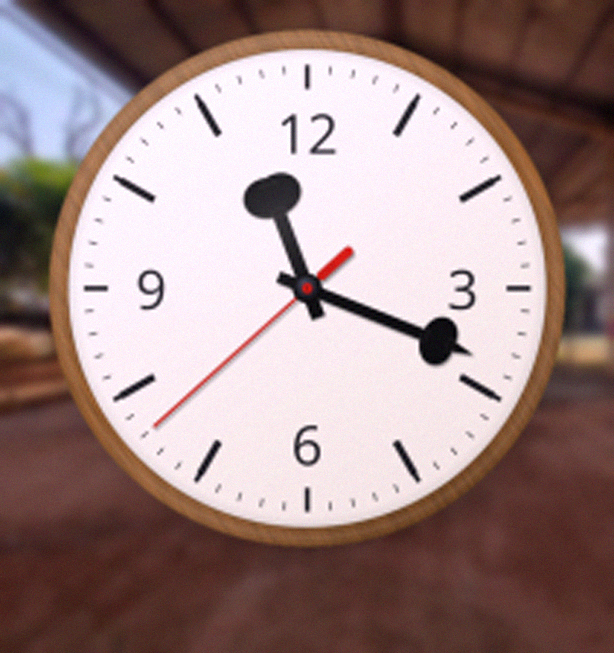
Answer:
11 h 18 min 38 s
